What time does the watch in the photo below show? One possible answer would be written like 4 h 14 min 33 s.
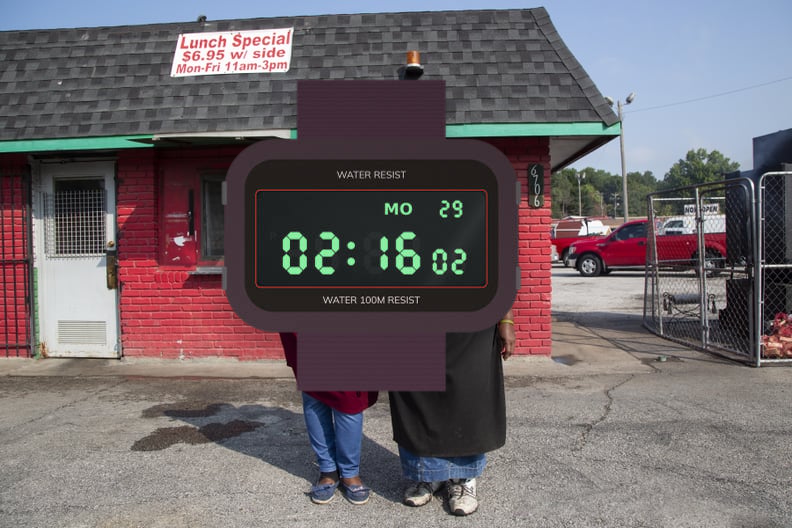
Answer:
2 h 16 min 02 s
